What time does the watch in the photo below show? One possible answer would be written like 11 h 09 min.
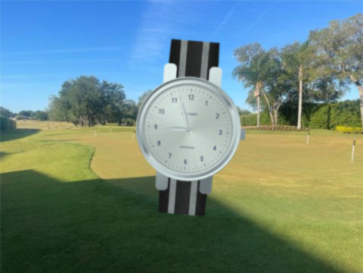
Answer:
8 h 57 min
